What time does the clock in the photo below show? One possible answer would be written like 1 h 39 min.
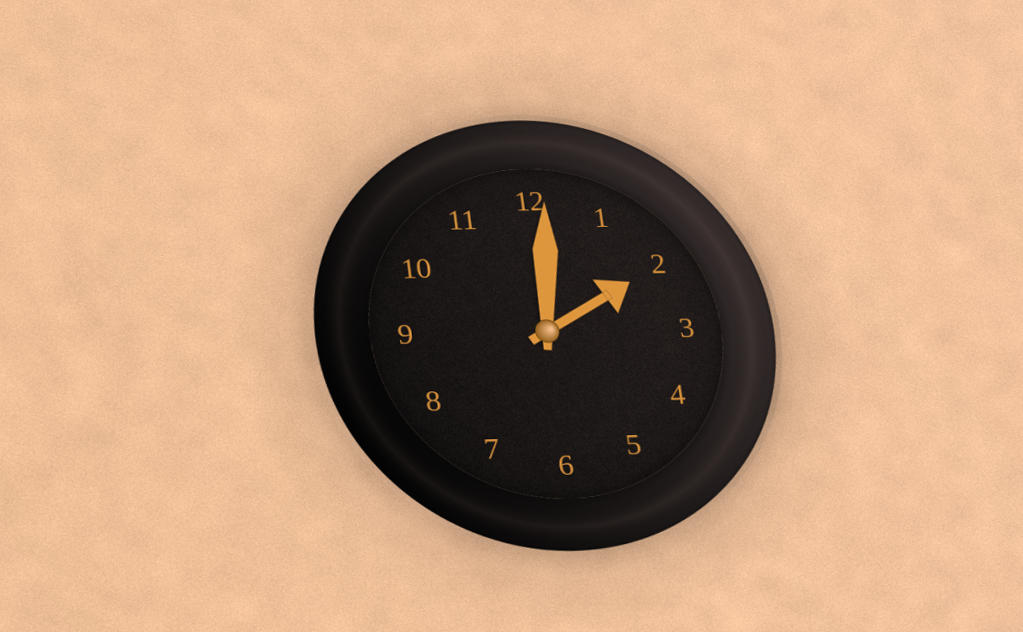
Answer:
2 h 01 min
